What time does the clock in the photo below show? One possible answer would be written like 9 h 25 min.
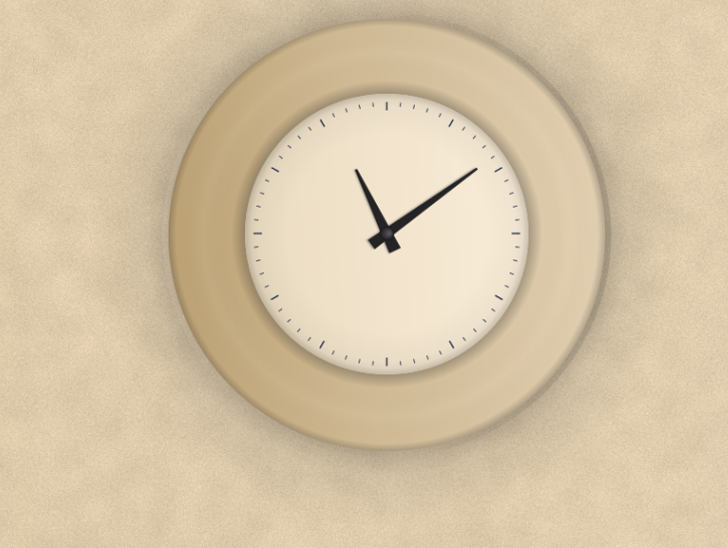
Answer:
11 h 09 min
